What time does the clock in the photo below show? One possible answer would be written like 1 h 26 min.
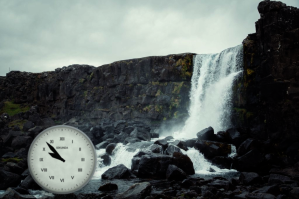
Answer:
9 h 53 min
